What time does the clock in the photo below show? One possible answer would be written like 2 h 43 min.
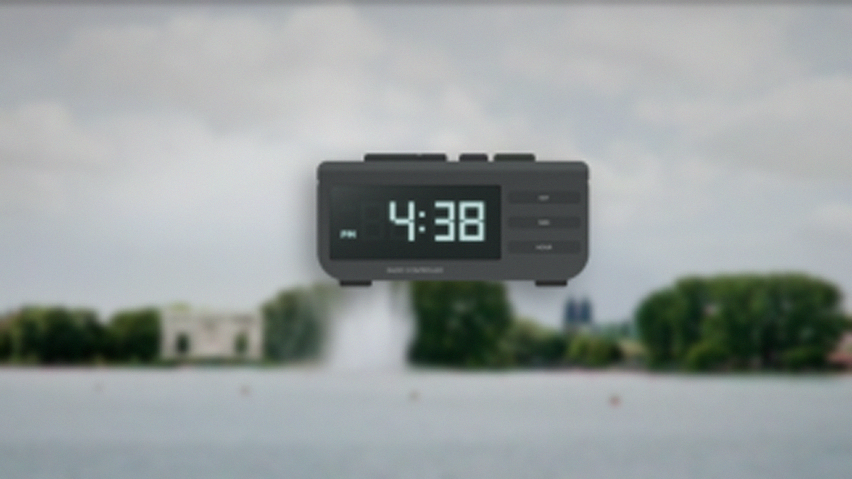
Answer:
4 h 38 min
